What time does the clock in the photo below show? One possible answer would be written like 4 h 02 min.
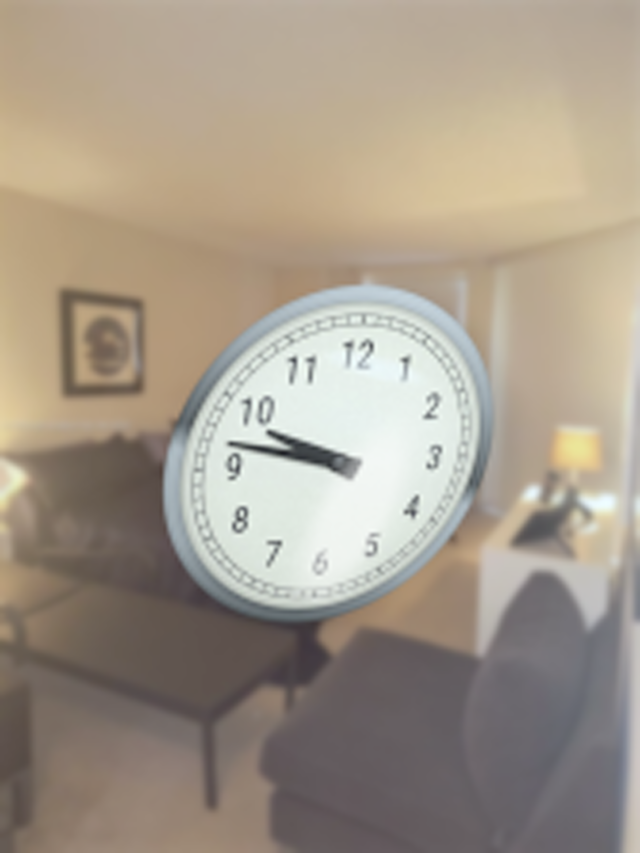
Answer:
9 h 47 min
